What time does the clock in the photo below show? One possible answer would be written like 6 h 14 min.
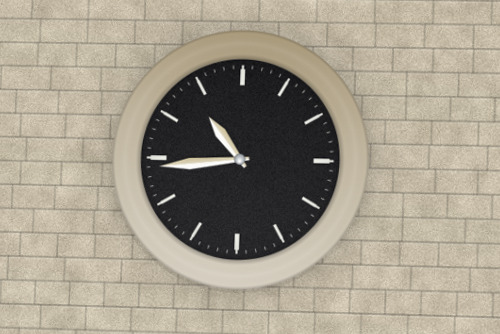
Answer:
10 h 44 min
